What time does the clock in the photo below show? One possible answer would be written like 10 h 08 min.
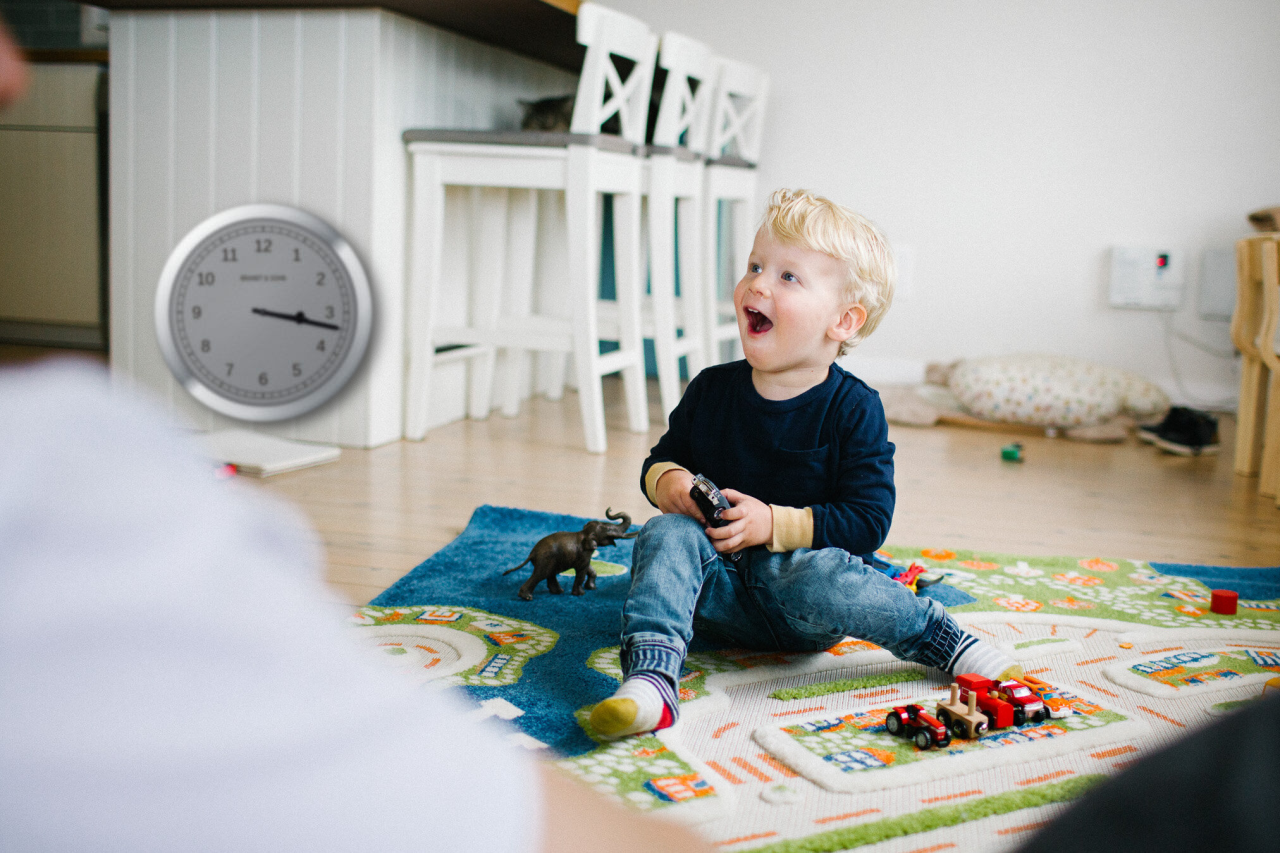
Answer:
3 h 17 min
